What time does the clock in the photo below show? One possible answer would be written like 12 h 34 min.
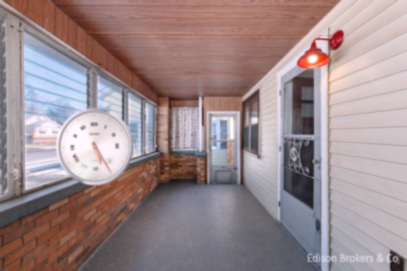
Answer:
5 h 25 min
